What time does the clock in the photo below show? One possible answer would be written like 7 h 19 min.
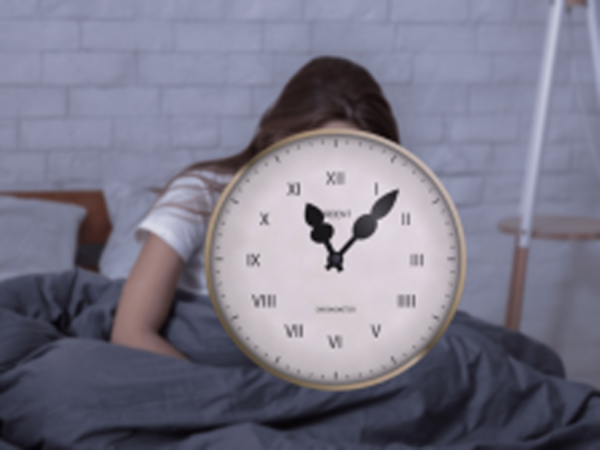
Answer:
11 h 07 min
